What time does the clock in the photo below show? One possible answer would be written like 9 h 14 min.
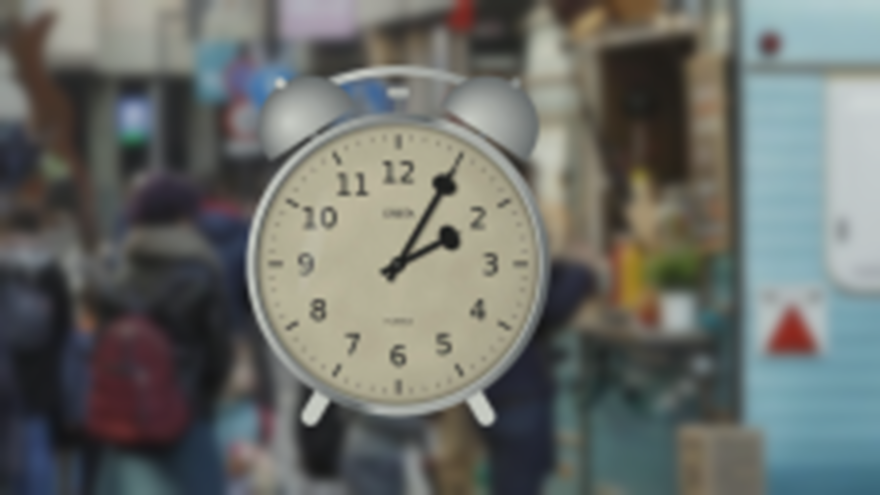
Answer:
2 h 05 min
